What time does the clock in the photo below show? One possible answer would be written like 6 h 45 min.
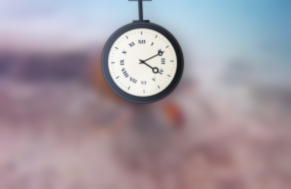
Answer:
4 h 11 min
